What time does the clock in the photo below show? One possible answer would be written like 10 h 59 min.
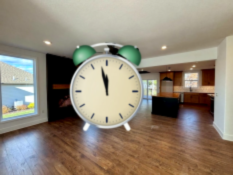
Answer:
11 h 58 min
